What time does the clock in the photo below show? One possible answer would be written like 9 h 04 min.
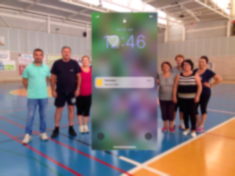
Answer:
12 h 46 min
